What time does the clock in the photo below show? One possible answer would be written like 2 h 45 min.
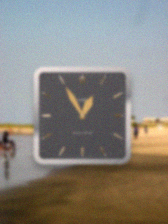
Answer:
12 h 55 min
